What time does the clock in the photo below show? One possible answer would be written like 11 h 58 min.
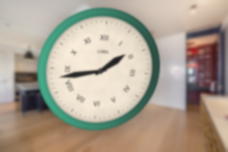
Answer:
1 h 43 min
